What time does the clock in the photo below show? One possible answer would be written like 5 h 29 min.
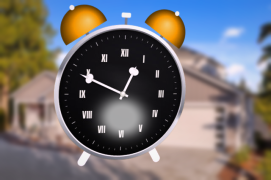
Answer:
12 h 49 min
